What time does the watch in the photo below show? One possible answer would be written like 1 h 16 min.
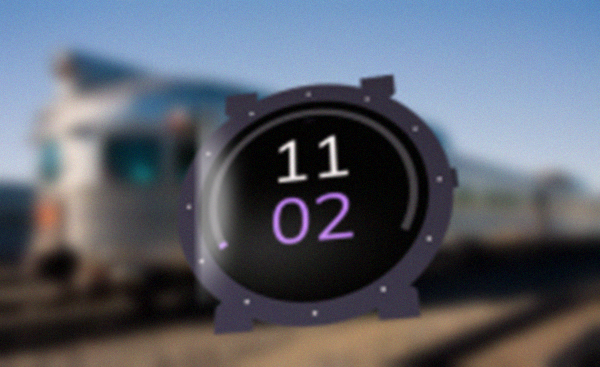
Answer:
11 h 02 min
